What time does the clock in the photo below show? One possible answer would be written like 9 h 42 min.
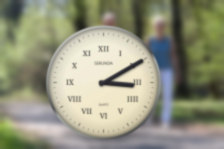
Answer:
3 h 10 min
